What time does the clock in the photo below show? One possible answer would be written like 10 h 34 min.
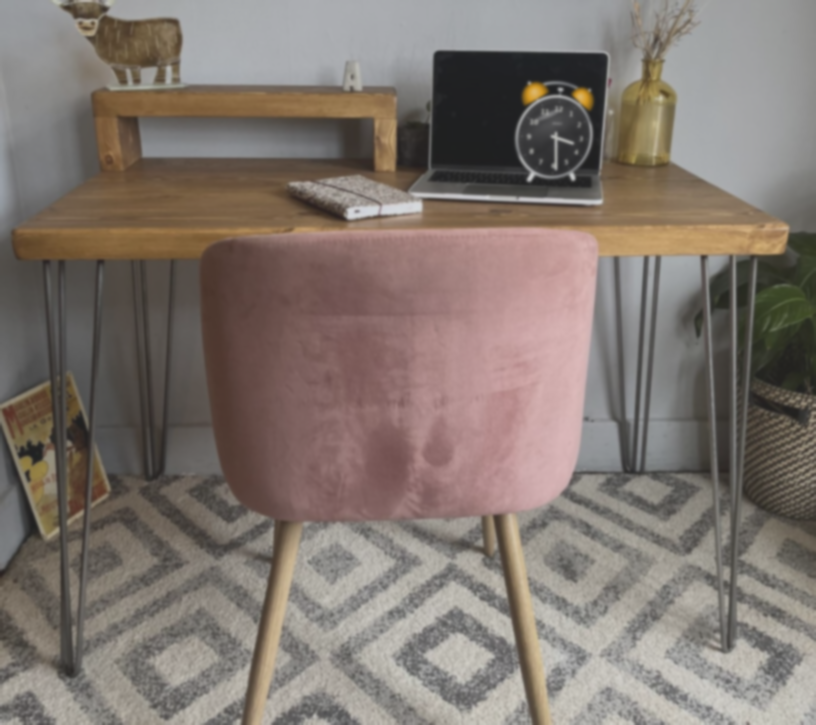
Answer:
3 h 29 min
